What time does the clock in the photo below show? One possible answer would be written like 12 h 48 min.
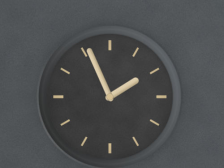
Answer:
1 h 56 min
